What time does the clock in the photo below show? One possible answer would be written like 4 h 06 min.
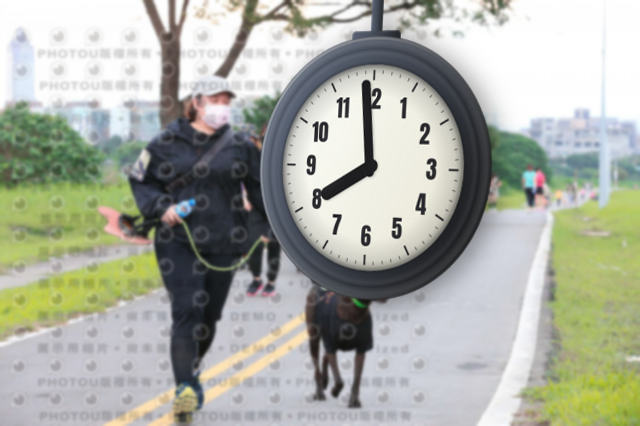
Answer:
7 h 59 min
